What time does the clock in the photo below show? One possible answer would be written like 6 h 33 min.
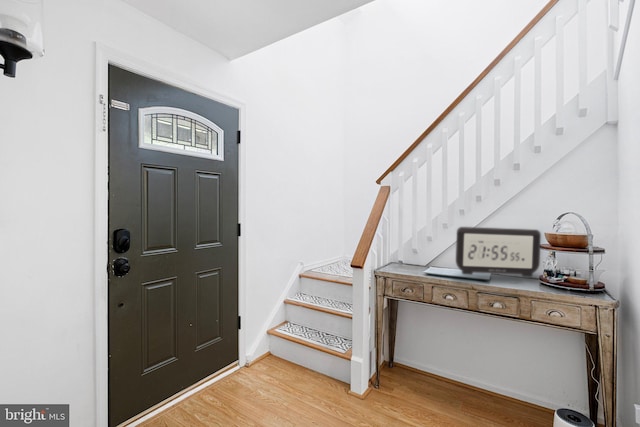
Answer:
21 h 55 min
